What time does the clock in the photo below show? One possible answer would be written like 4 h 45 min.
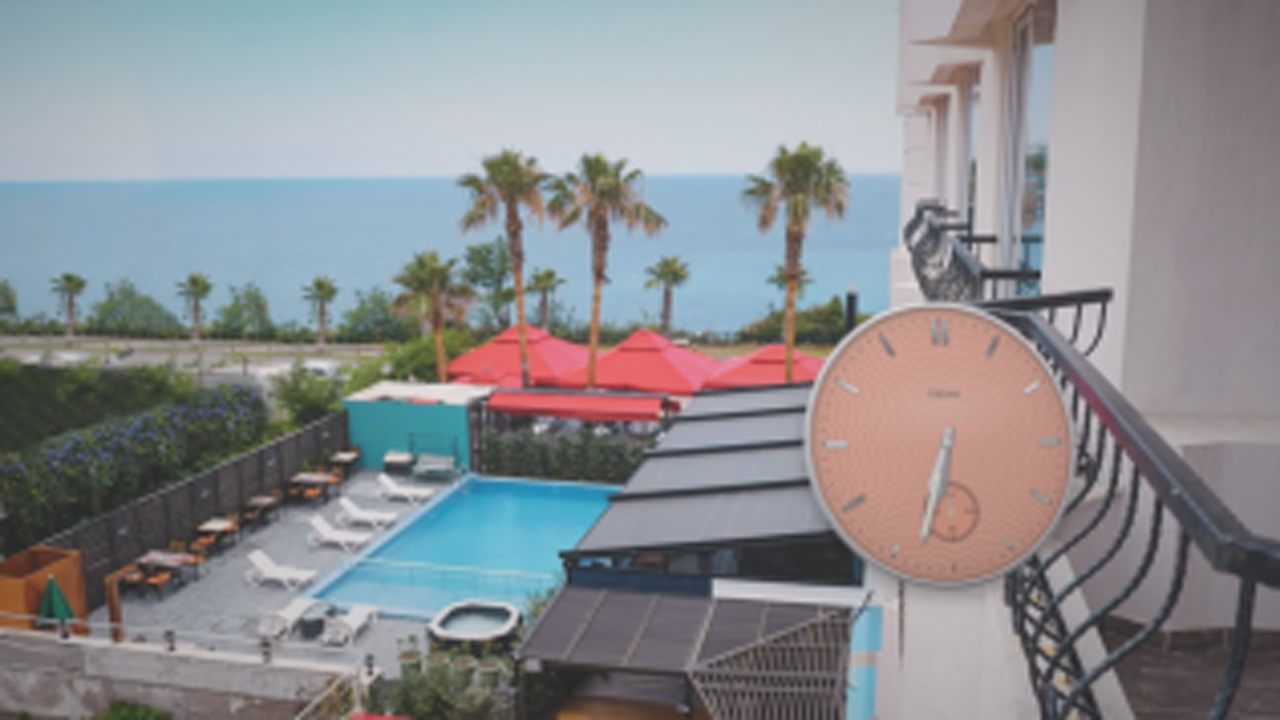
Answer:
6 h 33 min
